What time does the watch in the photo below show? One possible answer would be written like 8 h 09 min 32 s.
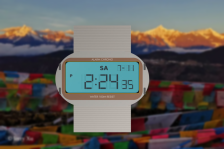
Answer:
2 h 24 min 35 s
